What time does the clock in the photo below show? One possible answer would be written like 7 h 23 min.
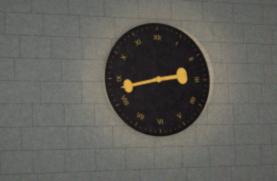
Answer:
2 h 43 min
